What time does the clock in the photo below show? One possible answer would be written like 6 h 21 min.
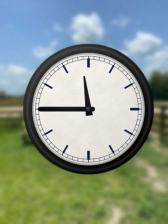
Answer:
11 h 45 min
